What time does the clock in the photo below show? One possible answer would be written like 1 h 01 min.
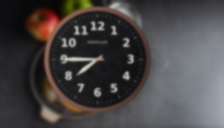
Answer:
7 h 45 min
